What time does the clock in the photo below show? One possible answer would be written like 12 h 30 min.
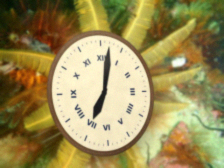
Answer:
7 h 02 min
